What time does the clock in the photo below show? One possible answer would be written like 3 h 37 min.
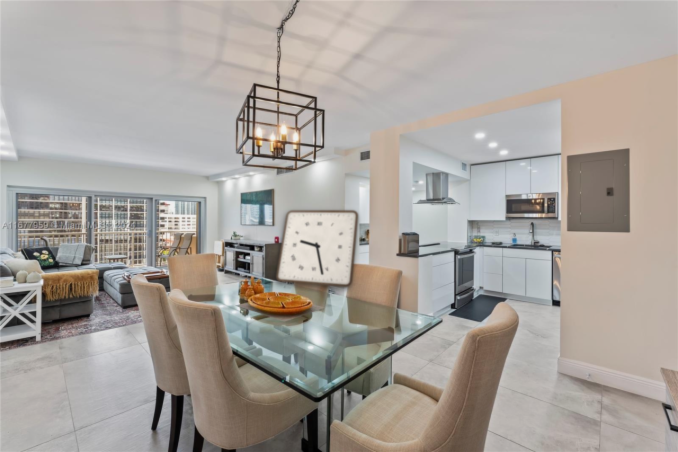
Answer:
9 h 27 min
